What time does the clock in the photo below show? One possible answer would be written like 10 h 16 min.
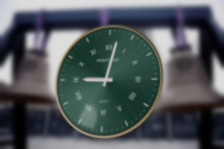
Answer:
9 h 02 min
